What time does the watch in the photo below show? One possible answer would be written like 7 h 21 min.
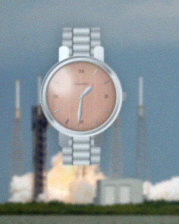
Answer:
1 h 31 min
